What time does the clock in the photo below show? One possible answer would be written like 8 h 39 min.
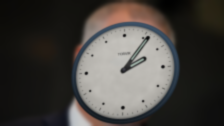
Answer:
2 h 06 min
